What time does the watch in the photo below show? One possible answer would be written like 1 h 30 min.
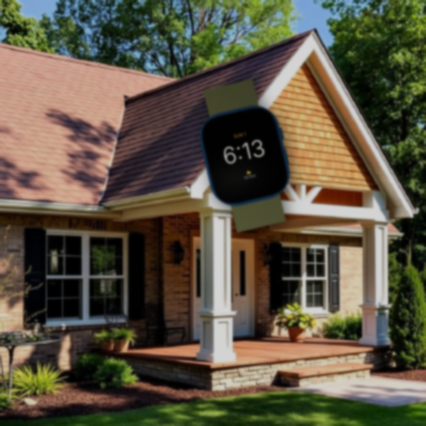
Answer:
6 h 13 min
